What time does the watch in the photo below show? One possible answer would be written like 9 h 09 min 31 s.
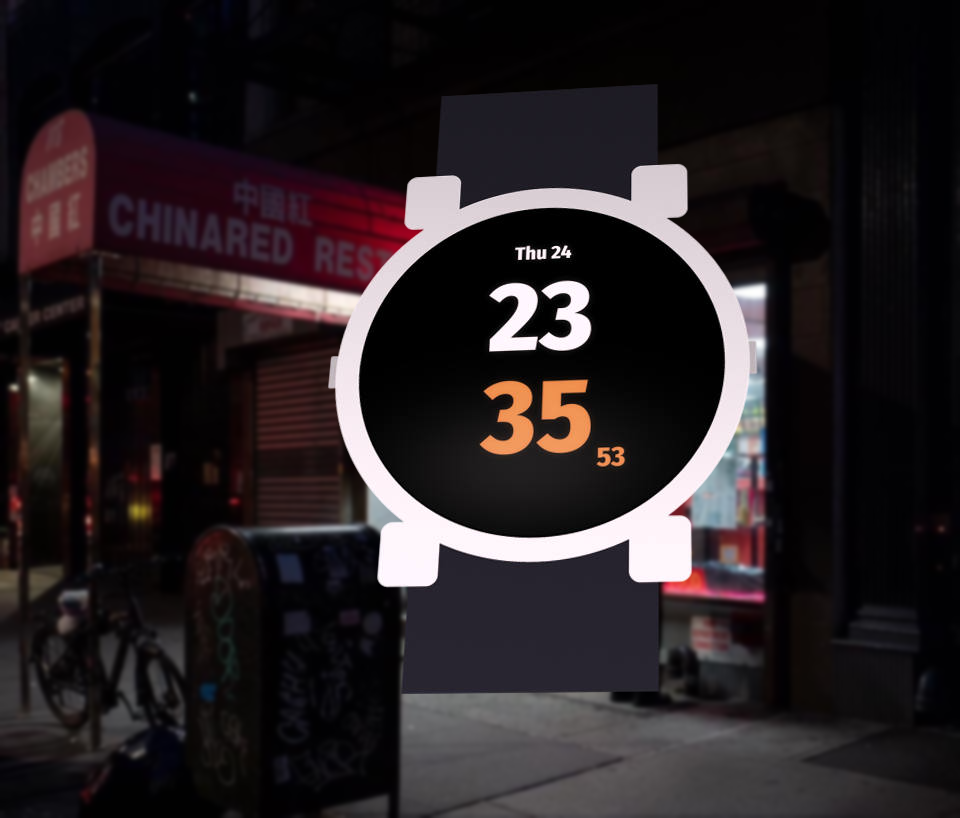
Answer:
23 h 35 min 53 s
